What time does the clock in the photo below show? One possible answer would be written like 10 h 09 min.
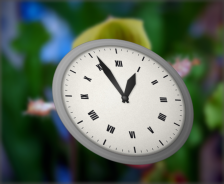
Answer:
12 h 56 min
